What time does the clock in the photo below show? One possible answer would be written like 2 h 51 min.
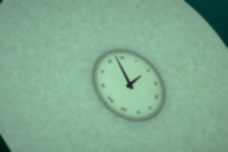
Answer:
1 h 58 min
